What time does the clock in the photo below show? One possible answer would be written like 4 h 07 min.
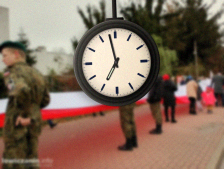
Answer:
6 h 58 min
